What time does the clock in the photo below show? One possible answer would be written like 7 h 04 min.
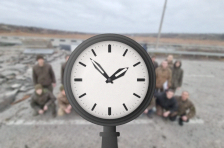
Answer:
1 h 53 min
